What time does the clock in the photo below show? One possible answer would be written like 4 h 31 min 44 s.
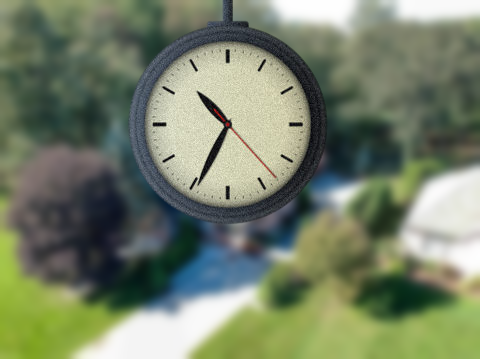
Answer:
10 h 34 min 23 s
